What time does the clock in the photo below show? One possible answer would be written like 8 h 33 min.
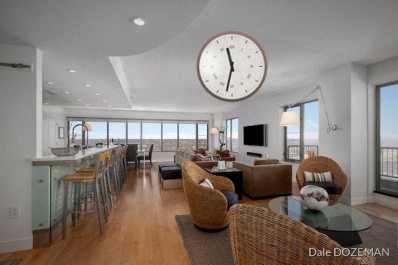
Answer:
11 h 32 min
